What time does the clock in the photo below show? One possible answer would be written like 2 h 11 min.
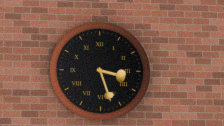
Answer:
3 h 27 min
